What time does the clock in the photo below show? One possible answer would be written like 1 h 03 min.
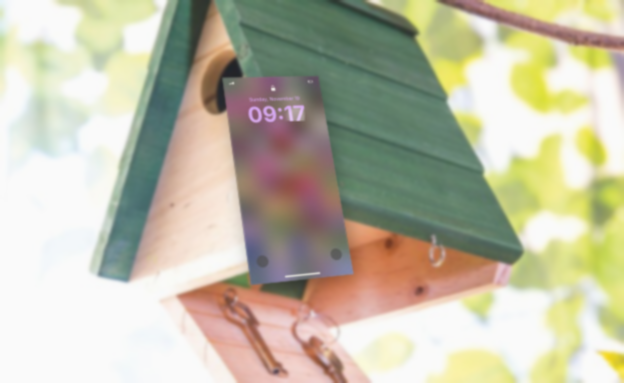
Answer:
9 h 17 min
